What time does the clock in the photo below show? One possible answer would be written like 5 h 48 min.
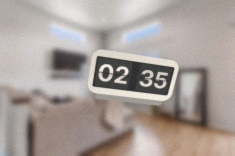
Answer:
2 h 35 min
